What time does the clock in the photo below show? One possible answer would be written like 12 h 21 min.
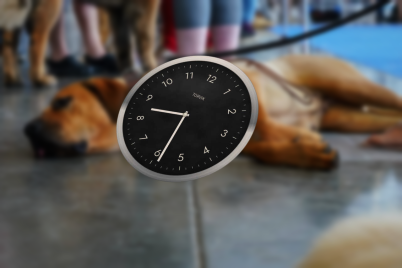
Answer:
8 h 29 min
